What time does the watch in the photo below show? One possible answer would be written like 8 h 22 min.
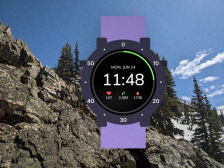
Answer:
11 h 48 min
